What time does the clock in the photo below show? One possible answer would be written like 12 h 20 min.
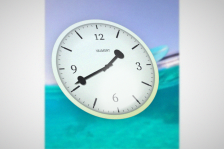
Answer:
1 h 41 min
